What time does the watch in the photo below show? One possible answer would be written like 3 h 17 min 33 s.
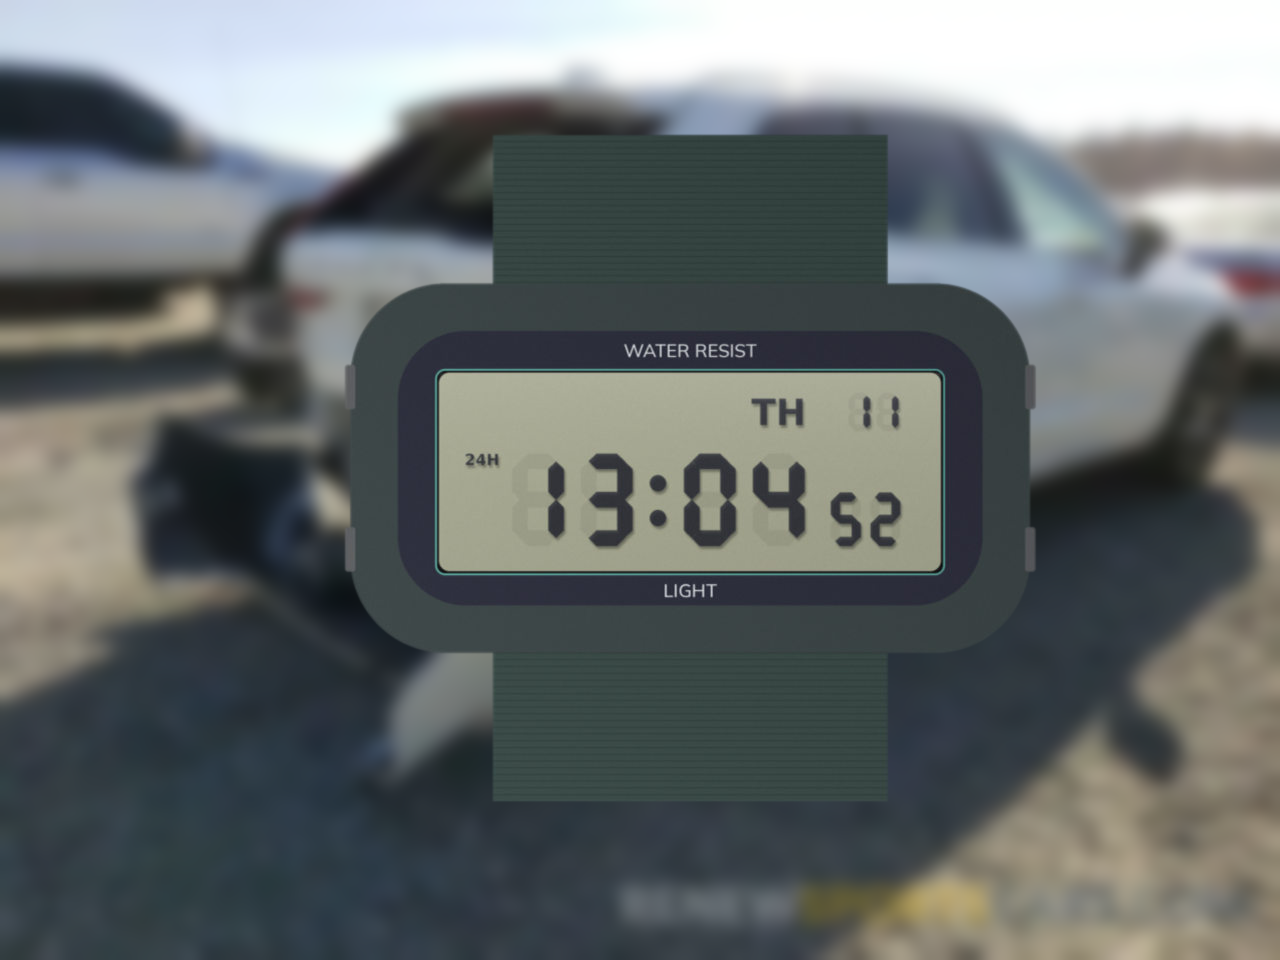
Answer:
13 h 04 min 52 s
